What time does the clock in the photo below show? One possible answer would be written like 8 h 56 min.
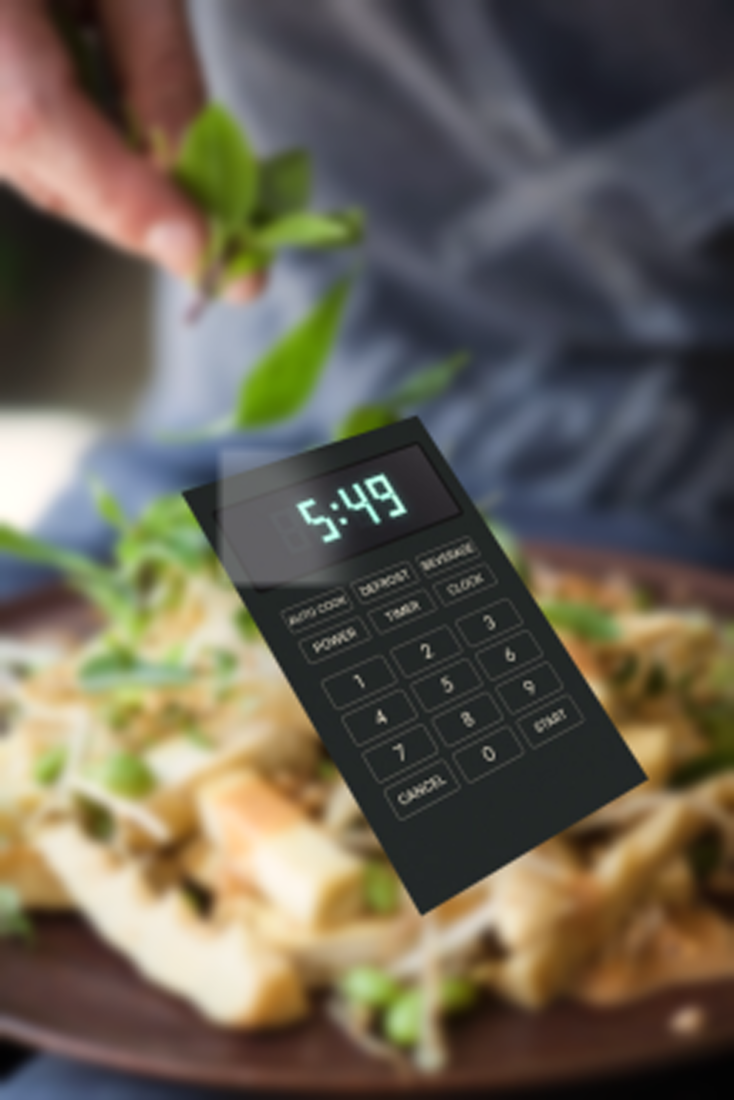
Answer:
5 h 49 min
